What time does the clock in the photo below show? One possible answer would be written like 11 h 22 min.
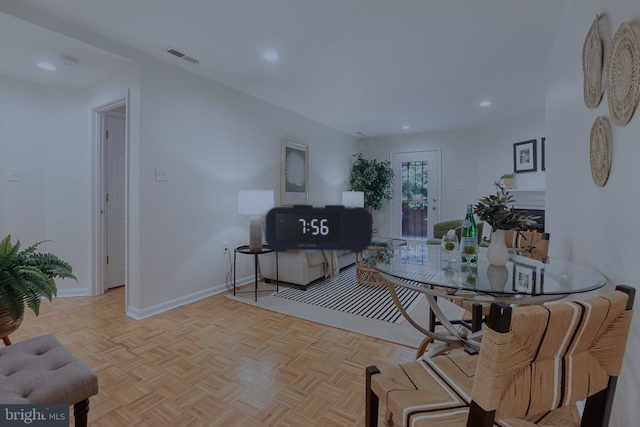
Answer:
7 h 56 min
